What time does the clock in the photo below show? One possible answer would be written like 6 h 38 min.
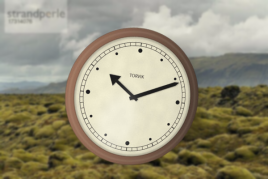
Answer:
10 h 11 min
